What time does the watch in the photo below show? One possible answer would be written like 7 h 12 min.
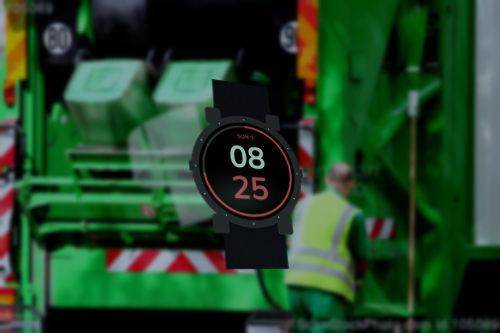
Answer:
8 h 25 min
